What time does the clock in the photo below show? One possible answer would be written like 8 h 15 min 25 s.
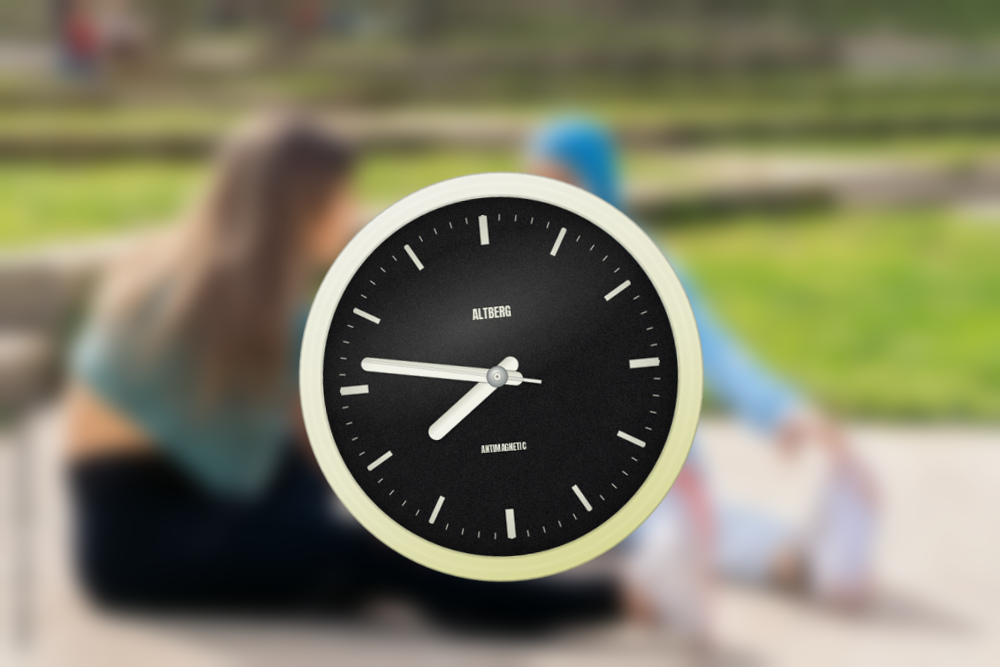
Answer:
7 h 46 min 47 s
